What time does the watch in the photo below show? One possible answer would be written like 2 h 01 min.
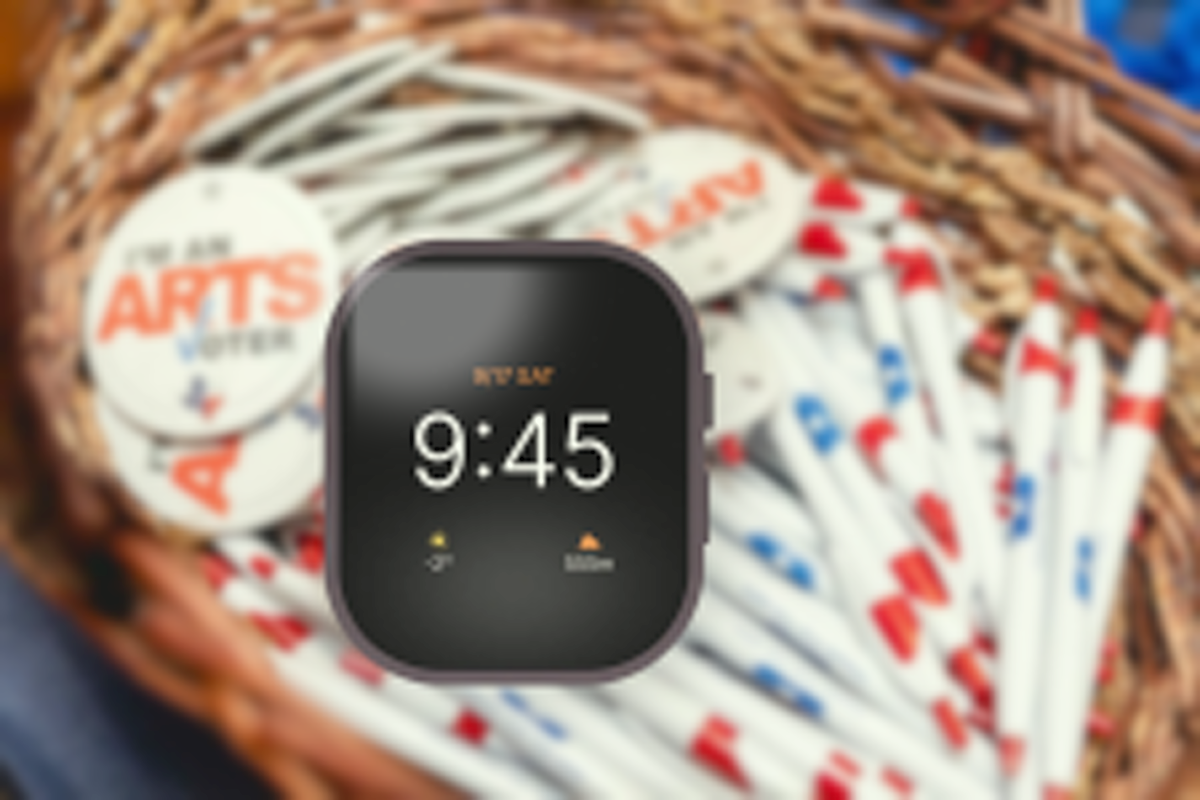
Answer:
9 h 45 min
